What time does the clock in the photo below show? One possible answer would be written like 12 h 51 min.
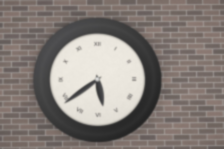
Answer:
5 h 39 min
